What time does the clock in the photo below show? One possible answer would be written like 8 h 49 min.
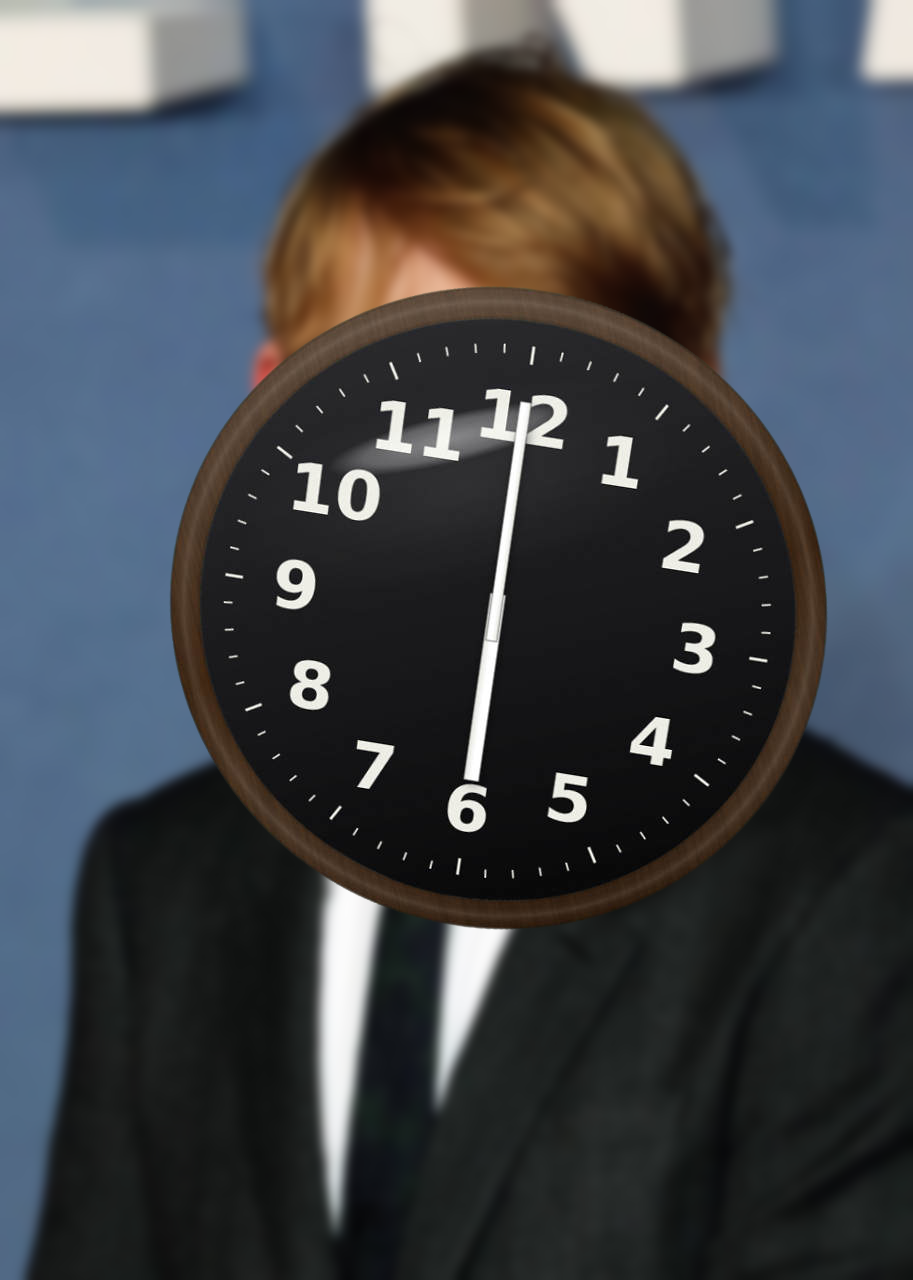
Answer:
6 h 00 min
